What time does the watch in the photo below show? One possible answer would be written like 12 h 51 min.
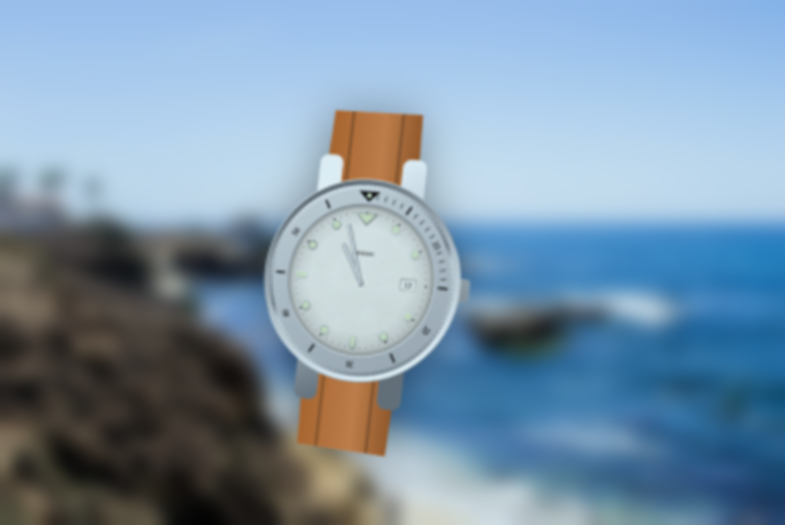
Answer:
10 h 57 min
